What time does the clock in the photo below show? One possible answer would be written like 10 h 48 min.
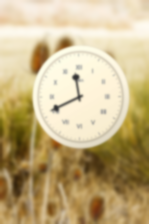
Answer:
11 h 41 min
